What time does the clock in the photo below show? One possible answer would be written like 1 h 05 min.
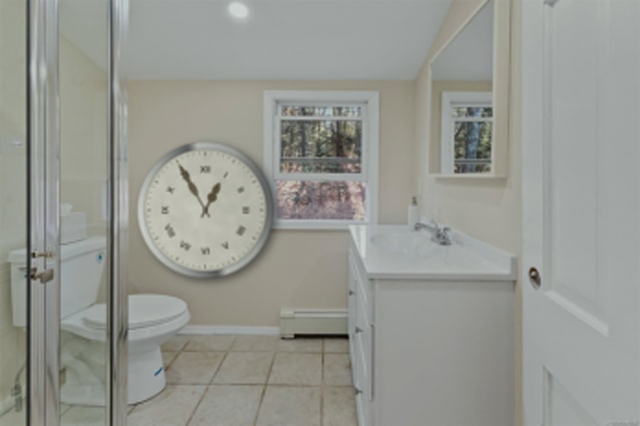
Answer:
12 h 55 min
